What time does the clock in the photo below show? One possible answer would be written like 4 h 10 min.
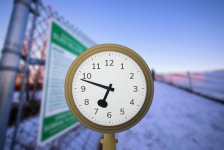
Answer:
6 h 48 min
